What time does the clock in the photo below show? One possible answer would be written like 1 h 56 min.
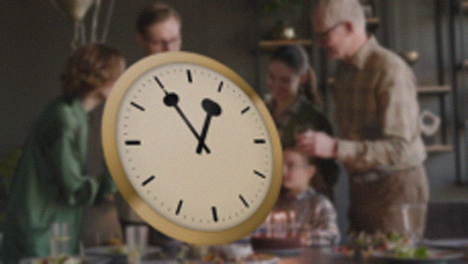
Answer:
12 h 55 min
